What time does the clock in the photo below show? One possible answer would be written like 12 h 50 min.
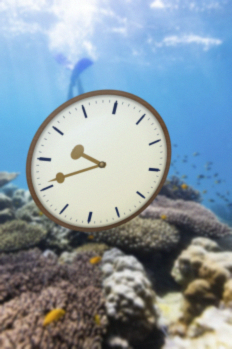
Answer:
9 h 41 min
